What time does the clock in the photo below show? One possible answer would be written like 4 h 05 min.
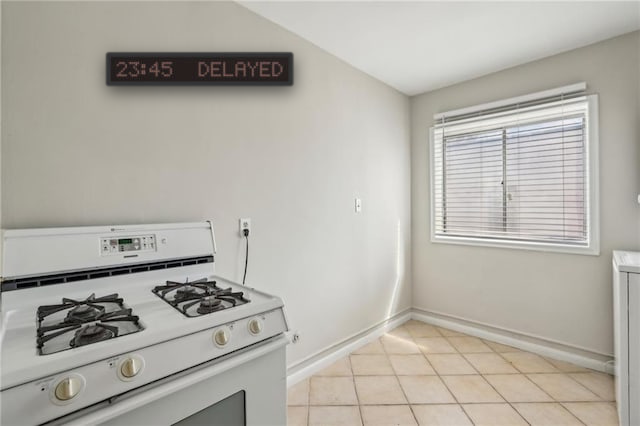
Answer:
23 h 45 min
